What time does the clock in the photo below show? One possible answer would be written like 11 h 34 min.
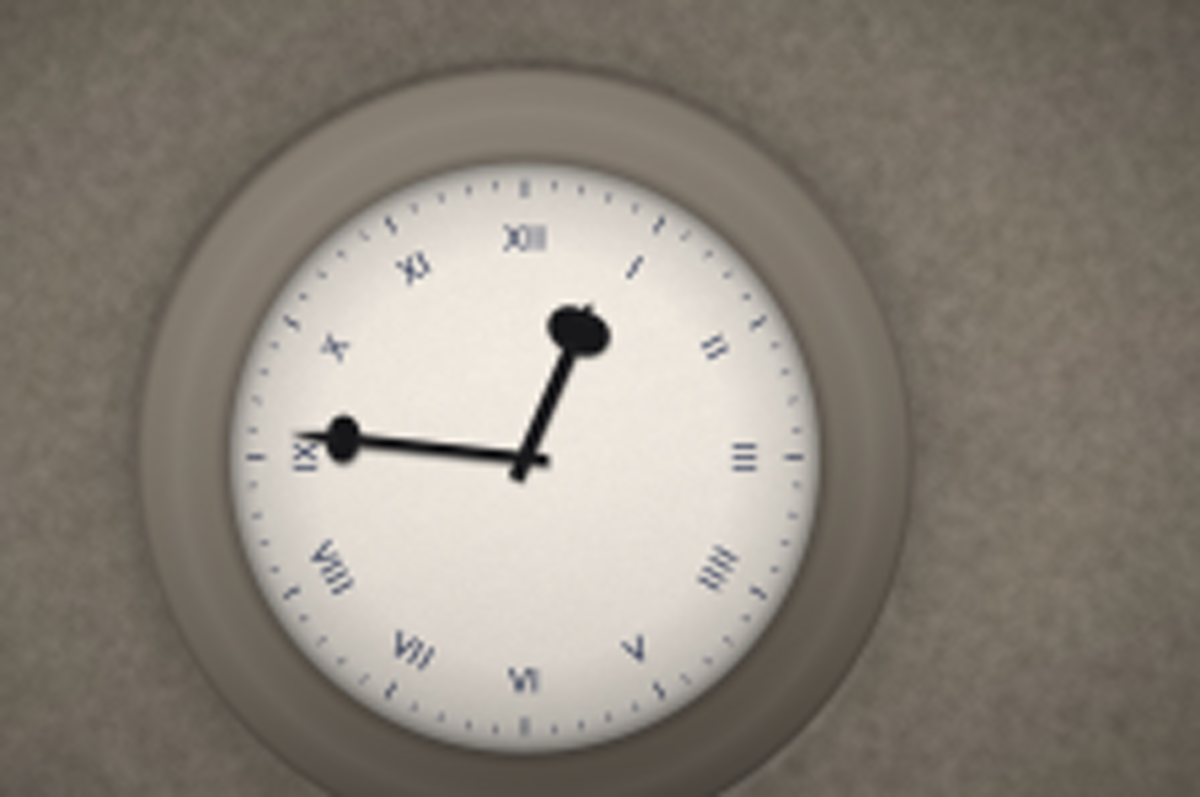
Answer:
12 h 46 min
